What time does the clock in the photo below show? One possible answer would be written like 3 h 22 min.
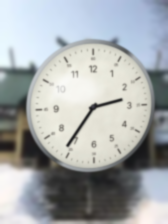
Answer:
2 h 36 min
